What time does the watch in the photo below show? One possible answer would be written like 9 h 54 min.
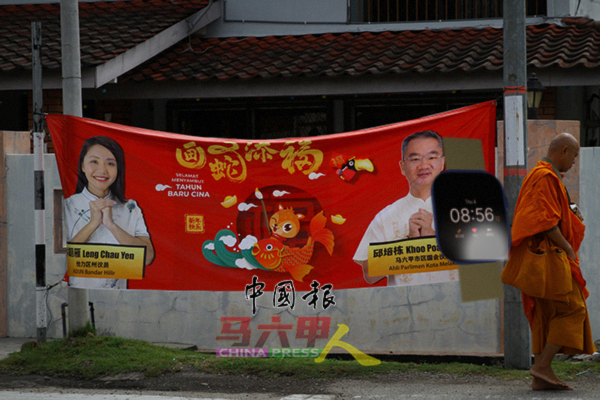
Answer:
8 h 56 min
